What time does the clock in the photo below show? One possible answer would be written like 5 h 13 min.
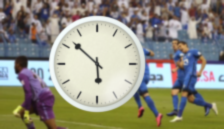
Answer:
5 h 52 min
